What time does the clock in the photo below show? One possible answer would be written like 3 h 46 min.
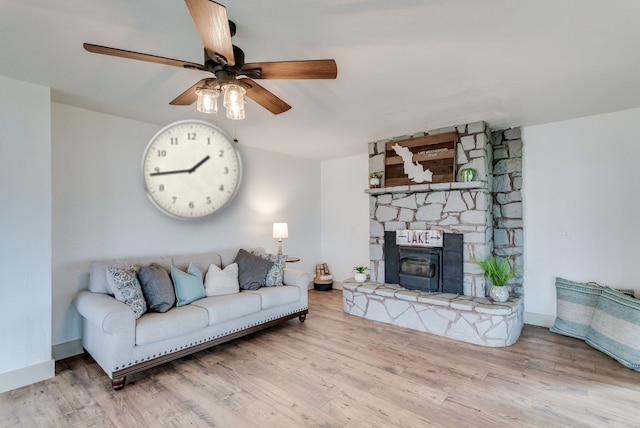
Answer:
1 h 44 min
